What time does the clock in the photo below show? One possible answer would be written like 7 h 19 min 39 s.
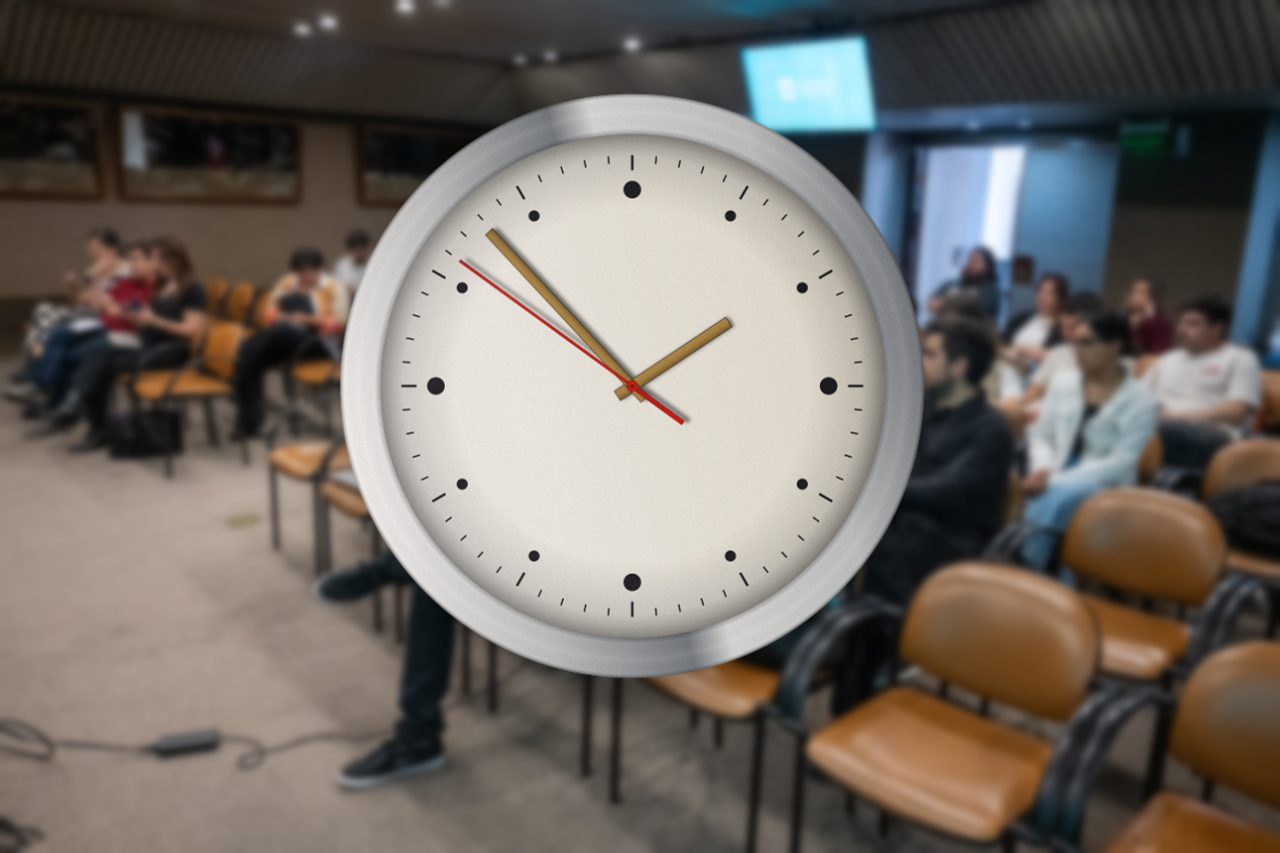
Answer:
1 h 52 min 51 s
